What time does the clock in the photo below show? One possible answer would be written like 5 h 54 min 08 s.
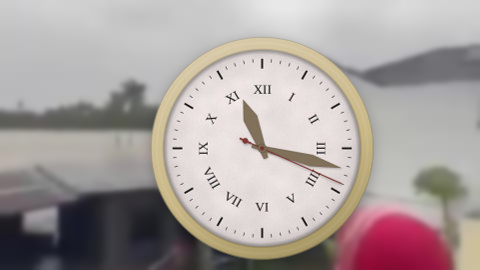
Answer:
11 h 17 min 19 s
